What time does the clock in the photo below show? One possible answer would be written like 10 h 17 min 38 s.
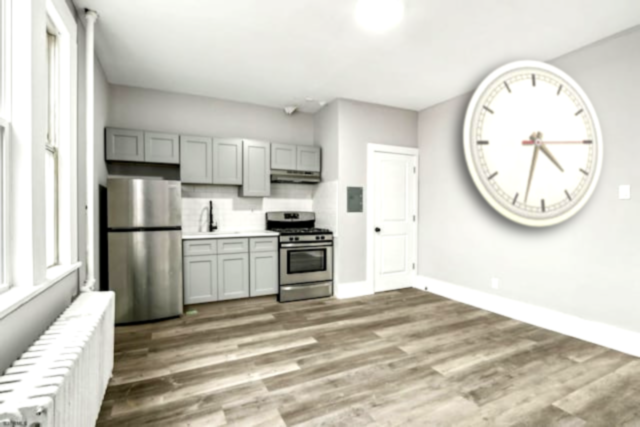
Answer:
4 h 33 min 15 s
